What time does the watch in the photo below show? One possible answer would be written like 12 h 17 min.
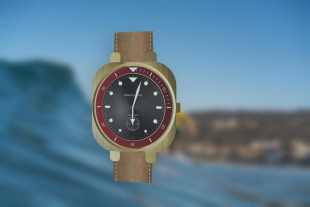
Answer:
6 h 03 min
